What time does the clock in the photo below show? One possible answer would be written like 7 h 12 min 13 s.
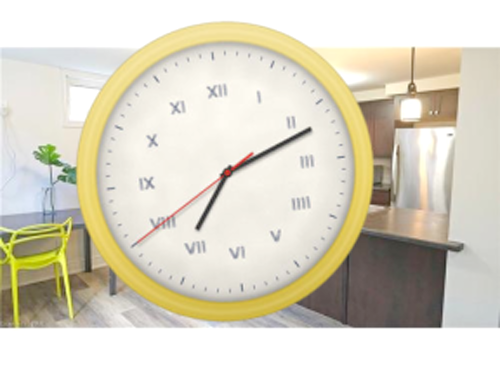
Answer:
7 h 11 min 40 s
